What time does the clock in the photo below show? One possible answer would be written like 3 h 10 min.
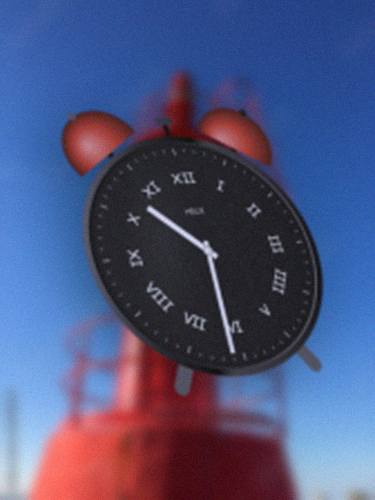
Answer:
10 h 31 min
